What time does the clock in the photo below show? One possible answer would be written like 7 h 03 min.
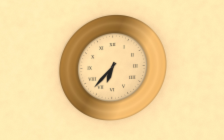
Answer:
6 h 37 min
